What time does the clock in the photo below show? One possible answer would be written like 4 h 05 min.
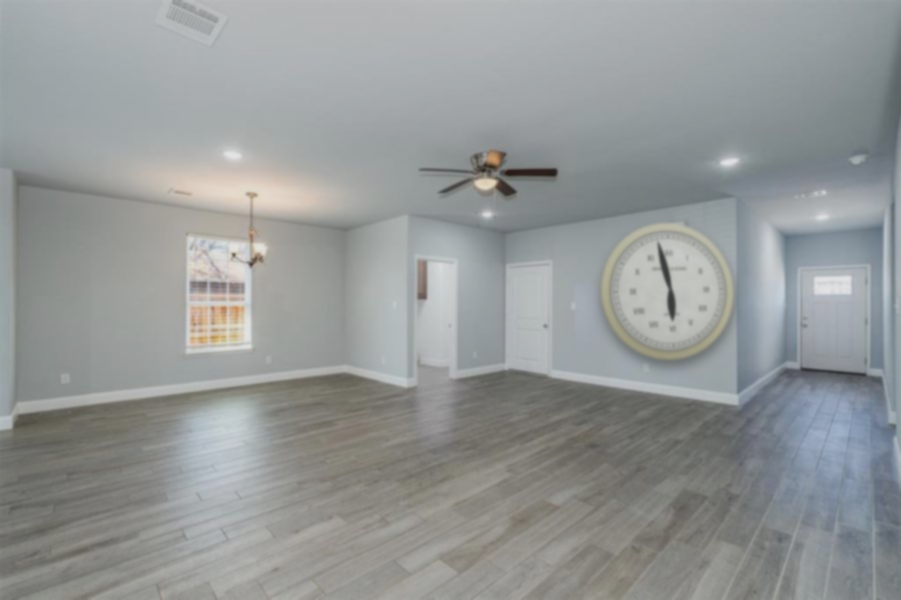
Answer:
5 h 58 min
